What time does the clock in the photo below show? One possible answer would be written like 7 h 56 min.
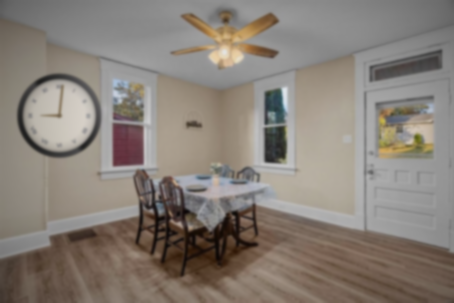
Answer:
9 h 01 min
